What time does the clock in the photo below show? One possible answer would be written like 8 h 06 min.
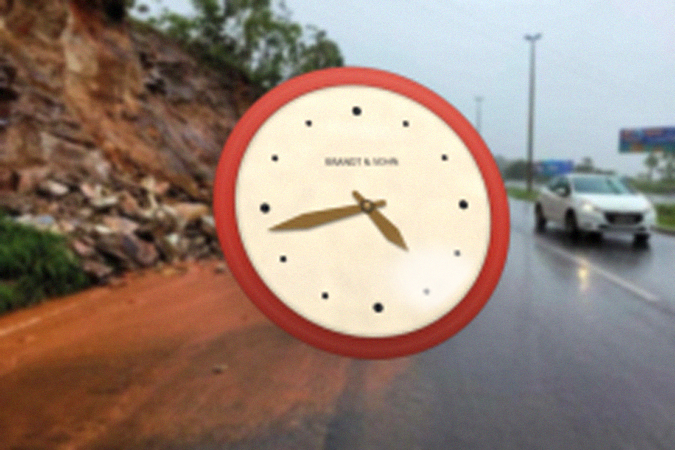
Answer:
4 h 43 min
